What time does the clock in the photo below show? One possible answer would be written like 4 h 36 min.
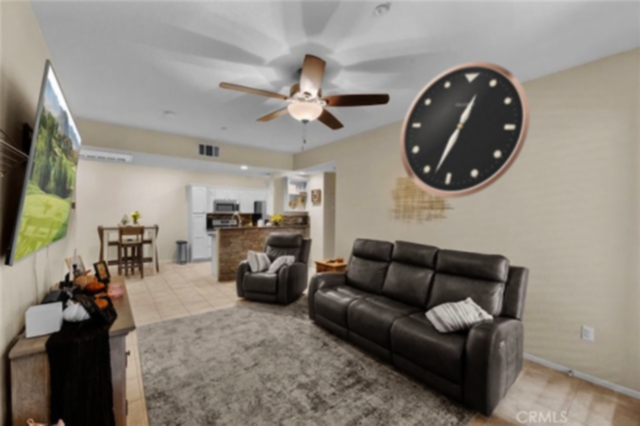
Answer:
12 h 33 min
